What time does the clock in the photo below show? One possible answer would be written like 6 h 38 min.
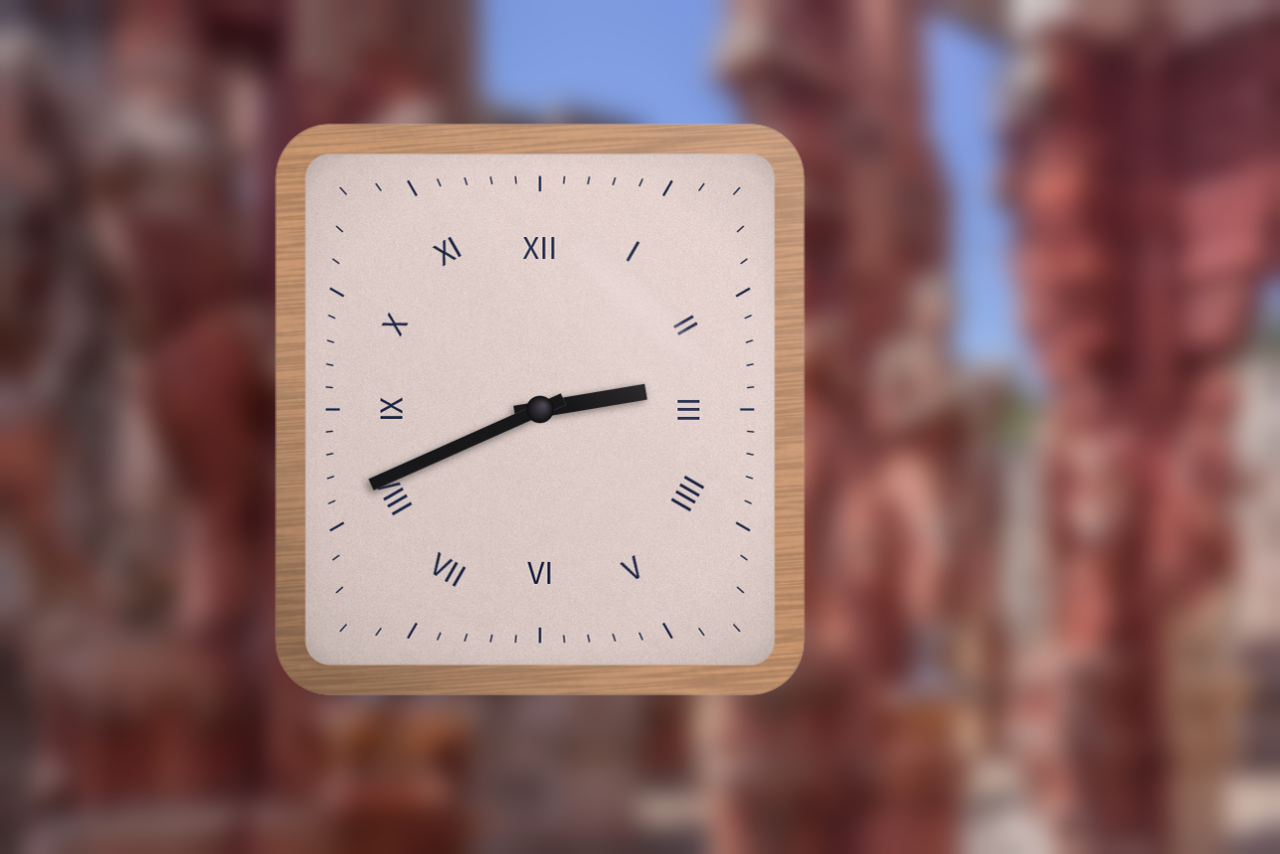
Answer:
2 h 41 min
